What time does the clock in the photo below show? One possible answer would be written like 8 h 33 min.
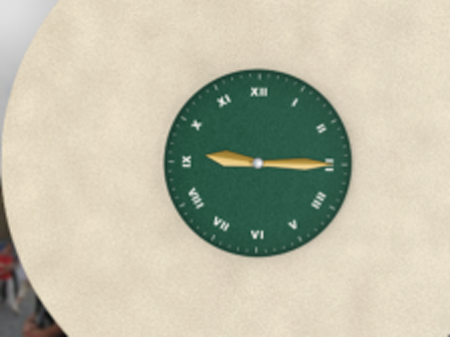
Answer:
9 h 15 min
